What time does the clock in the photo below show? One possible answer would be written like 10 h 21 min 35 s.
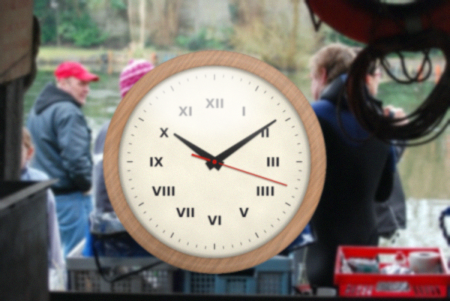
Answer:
10 h 09 min 18 s
